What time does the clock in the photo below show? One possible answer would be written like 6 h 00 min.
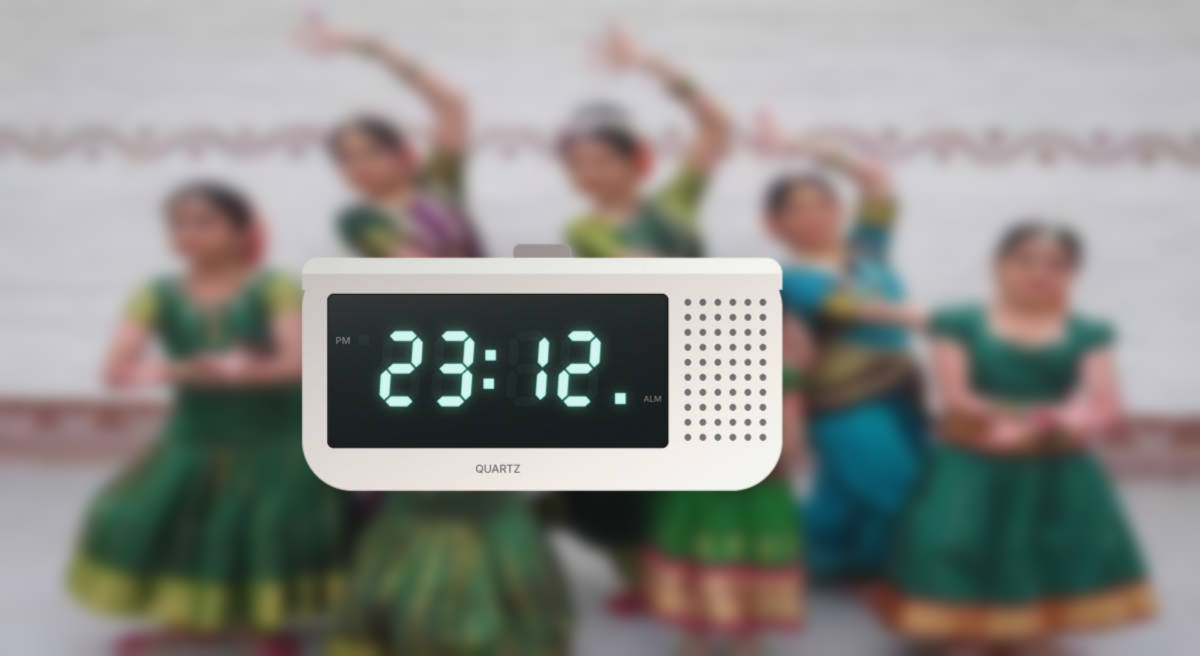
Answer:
23 h 12 min
